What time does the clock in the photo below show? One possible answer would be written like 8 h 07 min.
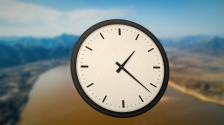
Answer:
1 h 22 min
